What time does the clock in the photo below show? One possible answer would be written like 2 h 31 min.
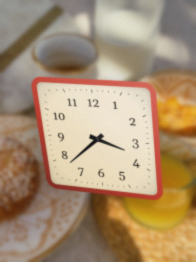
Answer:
3 h 38 min
